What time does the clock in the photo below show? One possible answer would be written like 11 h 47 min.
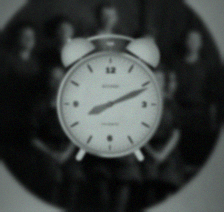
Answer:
8 h 11 min
